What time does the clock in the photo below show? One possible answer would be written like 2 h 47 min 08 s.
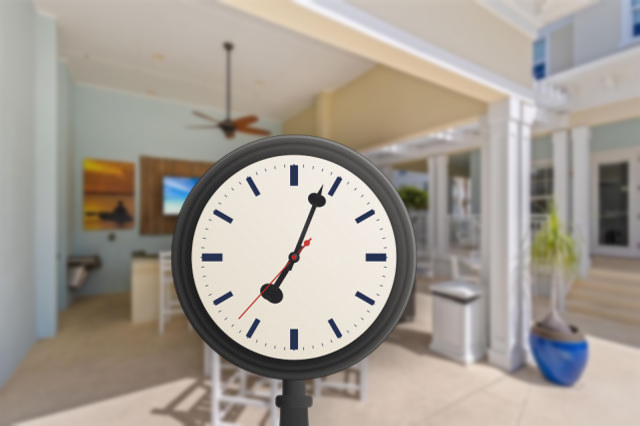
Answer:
7 h 03 min 37 s
